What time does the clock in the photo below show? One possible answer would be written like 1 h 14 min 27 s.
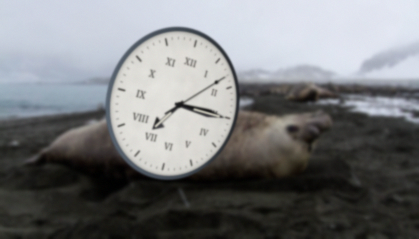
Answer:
7 h 15 min 08 s
